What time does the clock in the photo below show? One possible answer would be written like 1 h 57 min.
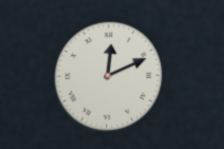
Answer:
12 h 11 min
